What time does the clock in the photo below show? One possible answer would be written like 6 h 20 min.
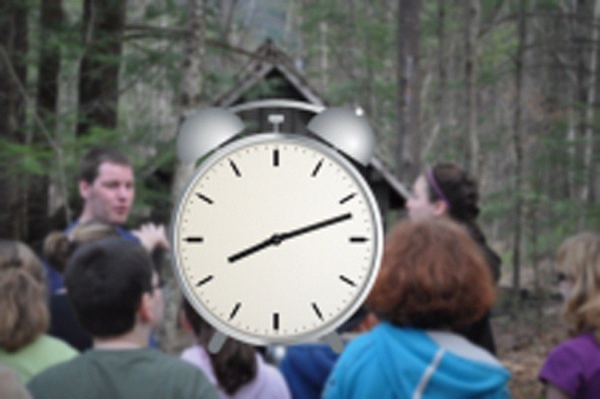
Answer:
8 h 12 min
